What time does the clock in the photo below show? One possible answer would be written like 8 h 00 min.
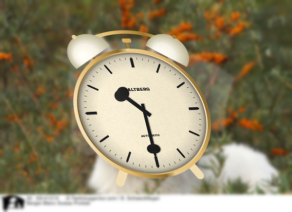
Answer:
10 h 30 min
